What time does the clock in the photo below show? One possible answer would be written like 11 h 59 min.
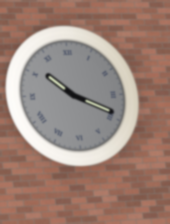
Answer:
10 h 19 min
